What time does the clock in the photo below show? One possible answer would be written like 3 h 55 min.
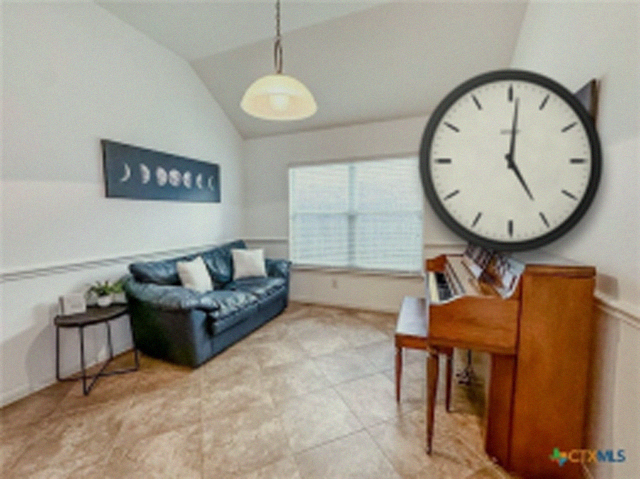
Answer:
5 h 01 min
